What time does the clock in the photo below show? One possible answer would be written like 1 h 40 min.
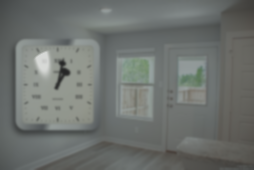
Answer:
1 h 02 min
